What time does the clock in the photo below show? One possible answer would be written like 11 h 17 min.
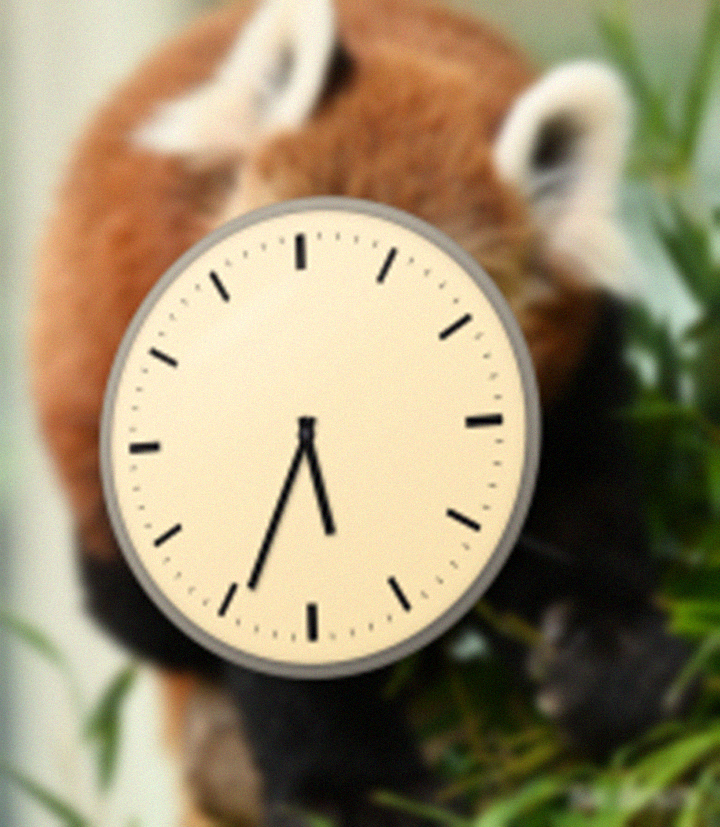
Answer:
5 h 34 min
